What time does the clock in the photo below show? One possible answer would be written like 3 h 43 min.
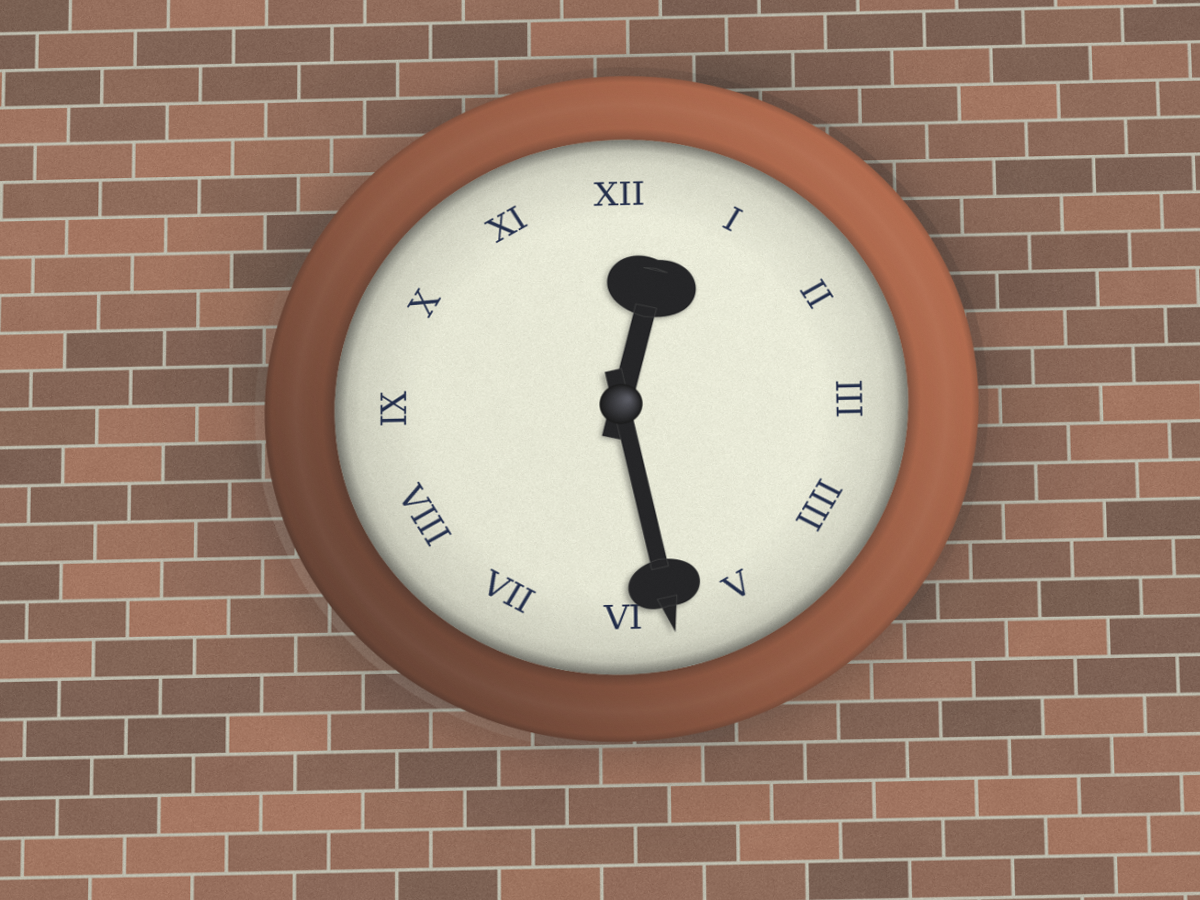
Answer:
12 h 28 min
